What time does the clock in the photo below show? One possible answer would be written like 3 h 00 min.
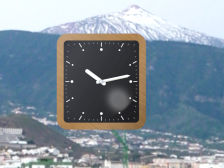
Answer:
10 h 13 min
